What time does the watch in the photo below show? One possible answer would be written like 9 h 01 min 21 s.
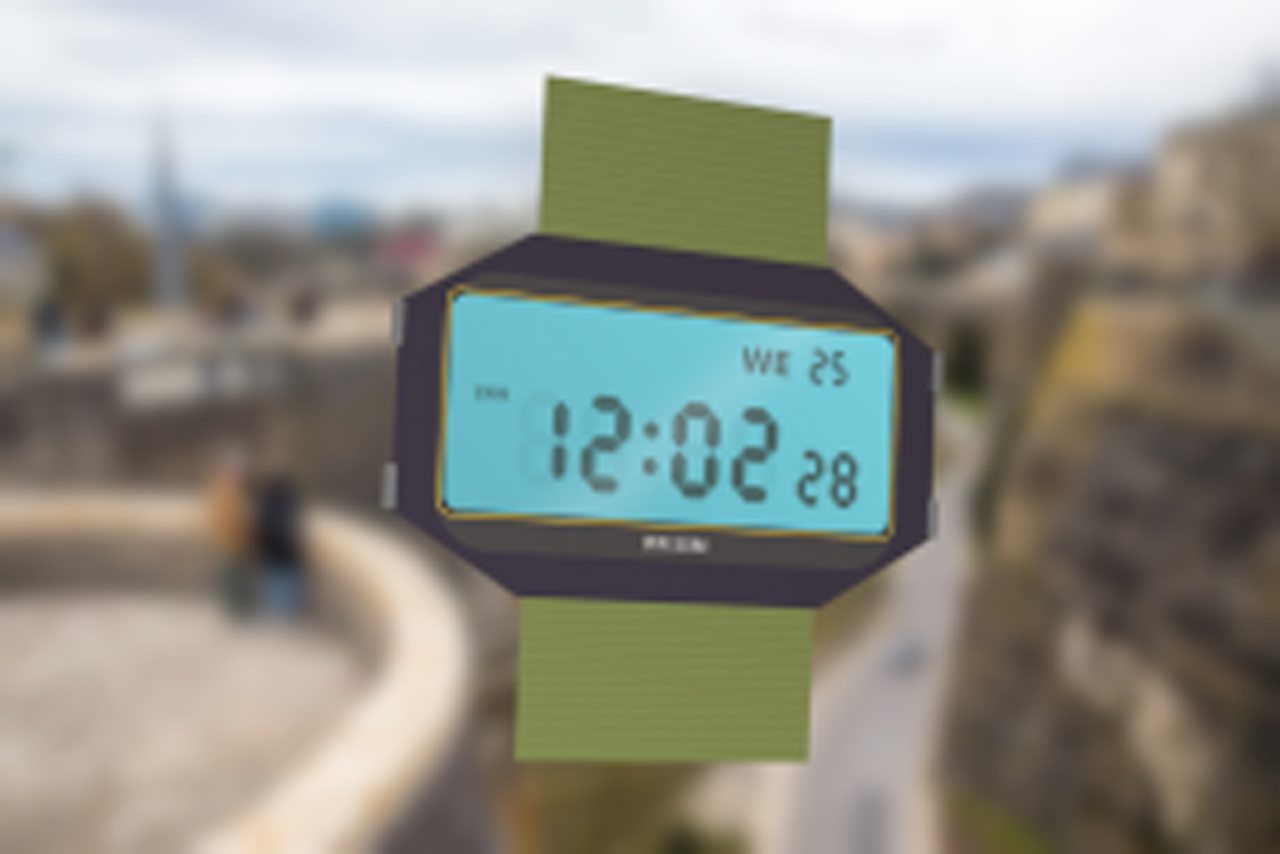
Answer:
12 h 02 min 28 s
